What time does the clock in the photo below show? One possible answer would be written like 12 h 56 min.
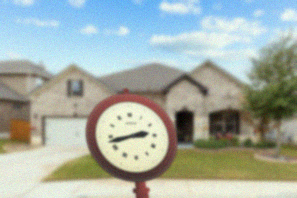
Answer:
2 h 43 min
